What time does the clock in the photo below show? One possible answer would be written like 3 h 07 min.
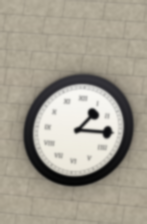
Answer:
1 h 15 min
